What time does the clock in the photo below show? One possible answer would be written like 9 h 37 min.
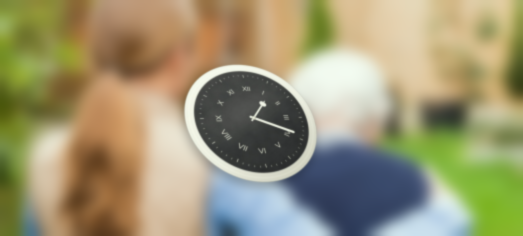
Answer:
1 h 19 min
